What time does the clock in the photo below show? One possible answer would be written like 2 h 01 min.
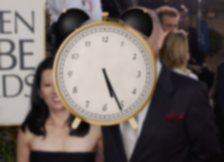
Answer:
5 h 26 min
